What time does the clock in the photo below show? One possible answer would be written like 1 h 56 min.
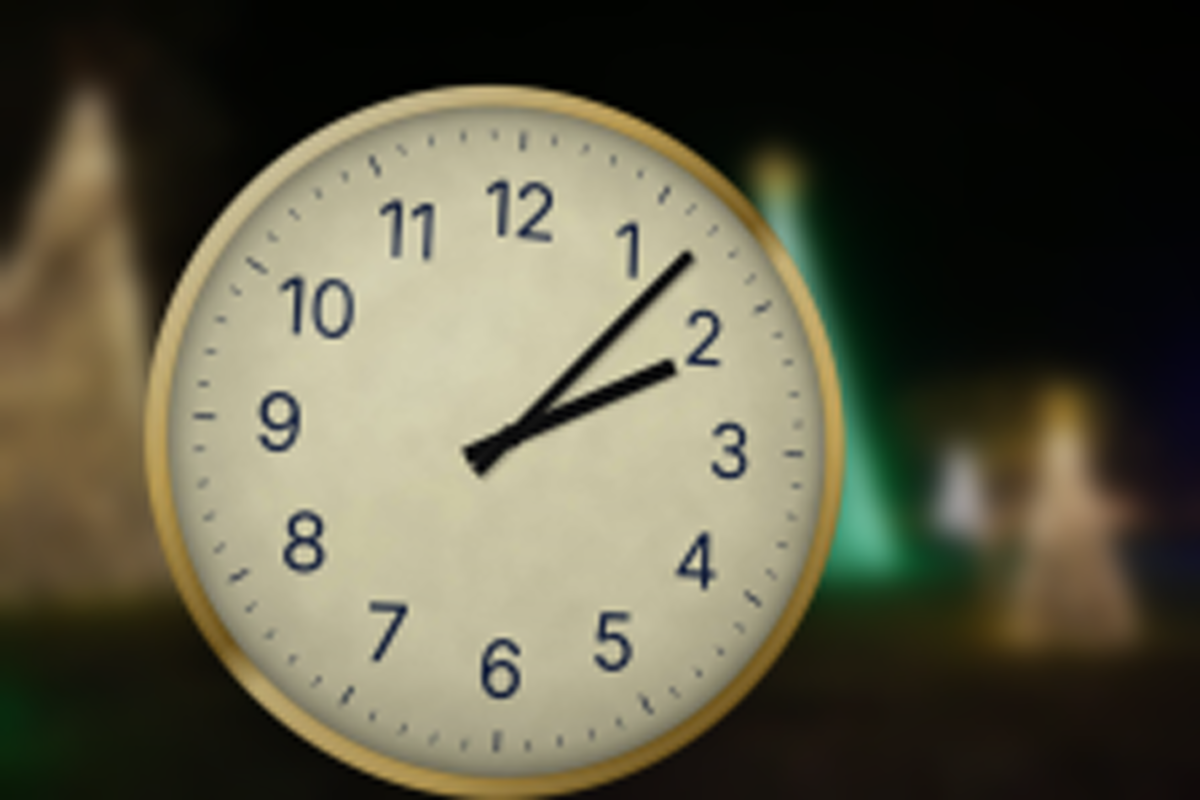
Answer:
2 h 07 min
